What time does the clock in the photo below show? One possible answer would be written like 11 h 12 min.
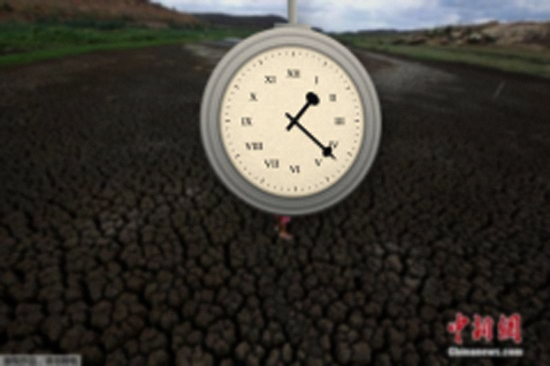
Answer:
1 h 22 min
